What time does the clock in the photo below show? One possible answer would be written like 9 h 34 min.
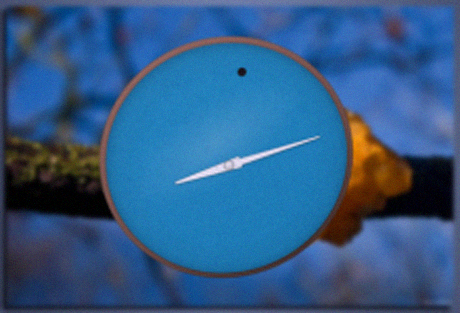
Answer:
8 h 11 min
